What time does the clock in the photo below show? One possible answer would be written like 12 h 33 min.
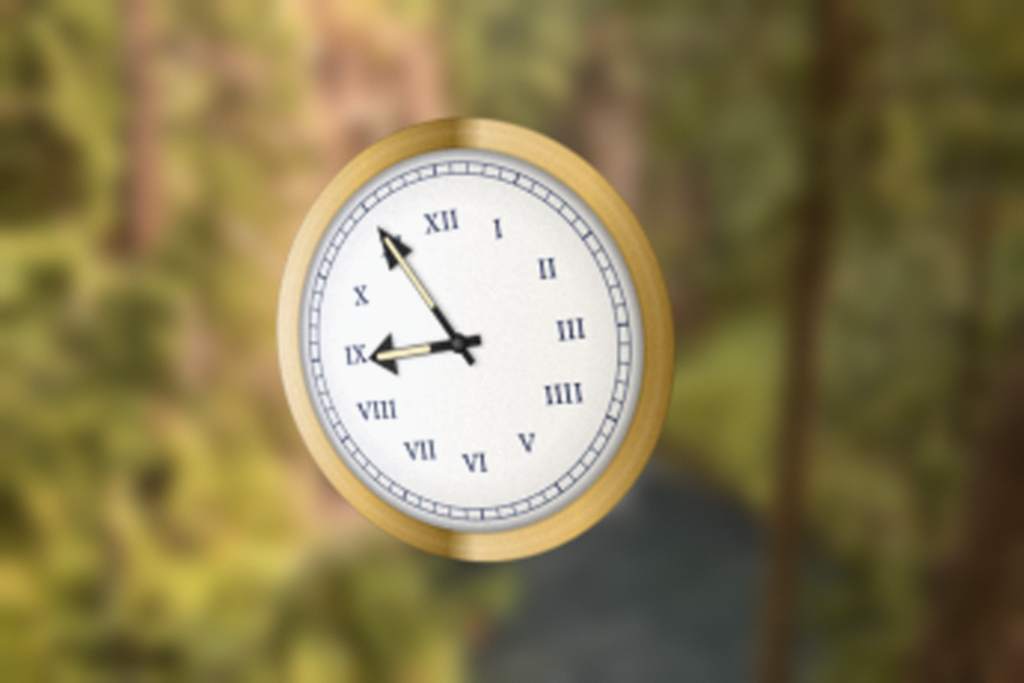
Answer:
8 h 55 min
